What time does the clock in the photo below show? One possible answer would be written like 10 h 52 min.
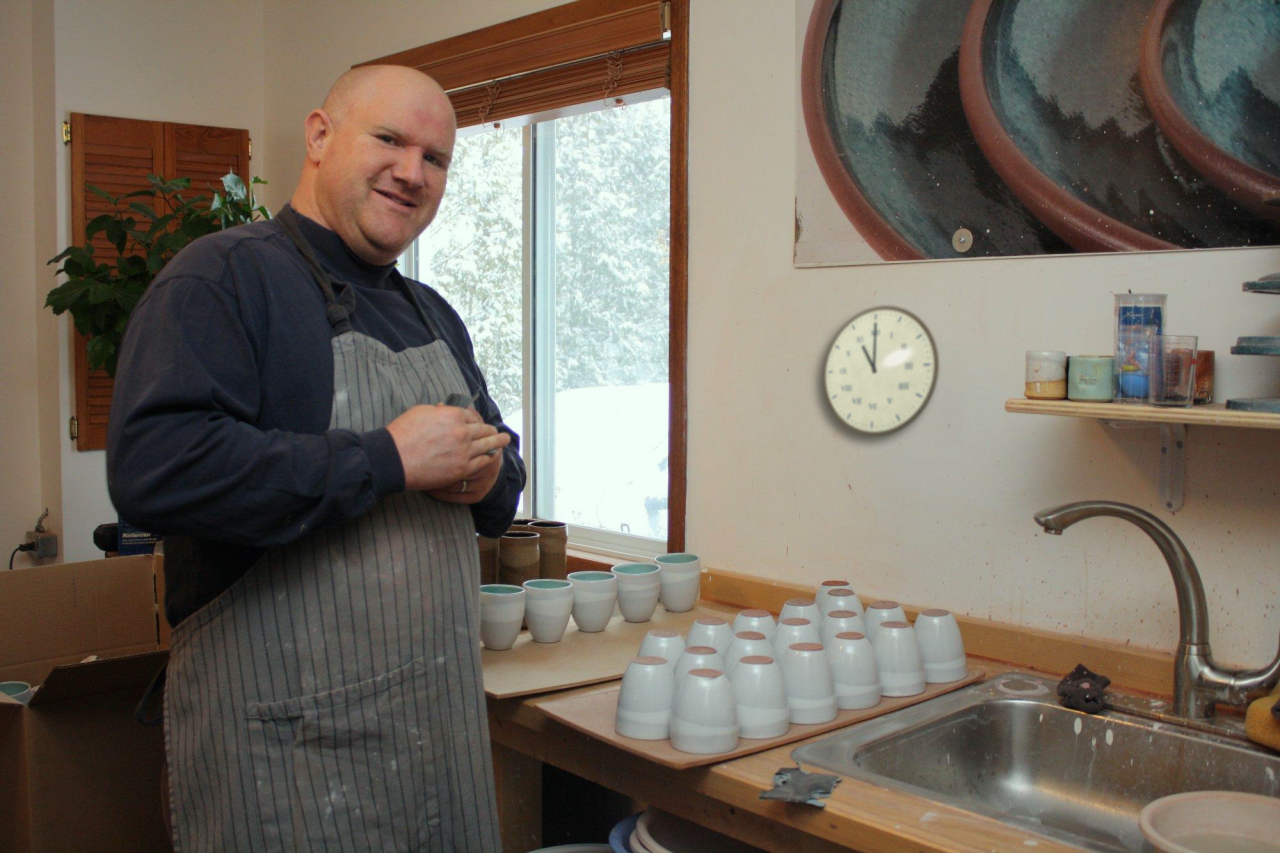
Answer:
11 h 00 min
